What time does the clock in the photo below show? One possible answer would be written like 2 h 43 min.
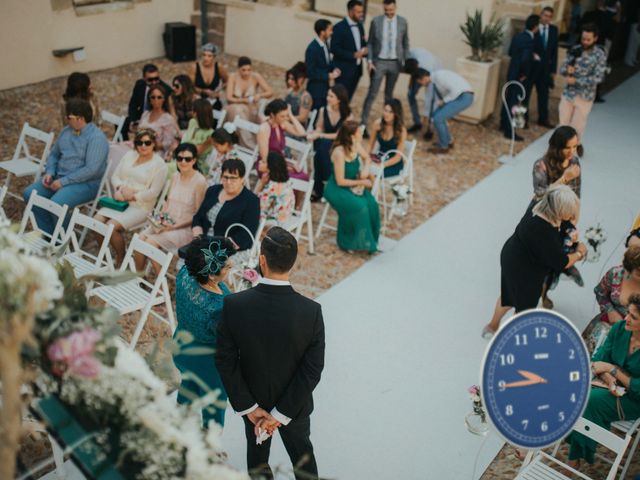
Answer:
9 h 45 min
